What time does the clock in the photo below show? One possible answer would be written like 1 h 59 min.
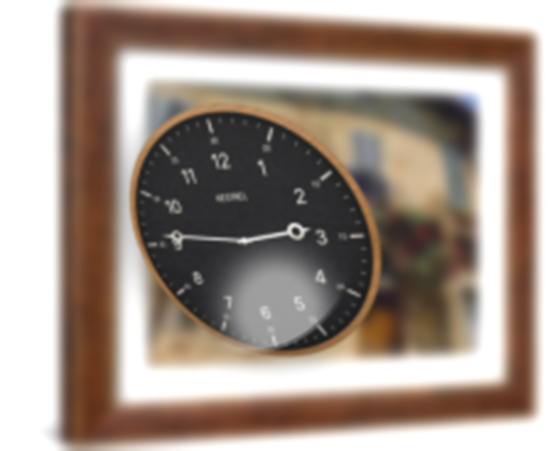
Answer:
2 h 46 min
